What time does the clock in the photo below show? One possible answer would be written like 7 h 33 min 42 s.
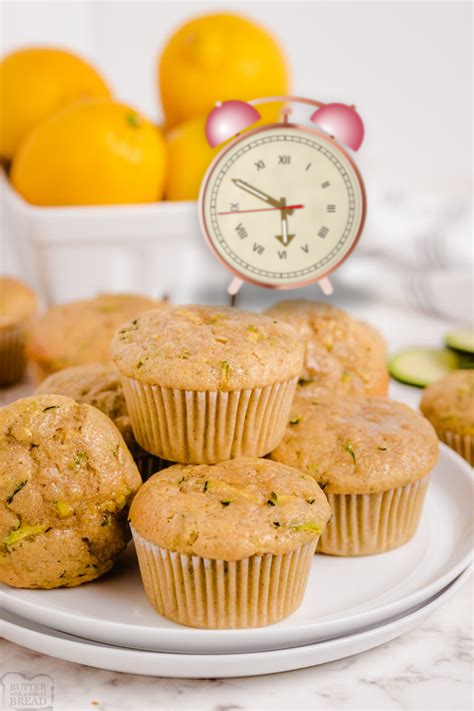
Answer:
5 h 49 min 44 s
